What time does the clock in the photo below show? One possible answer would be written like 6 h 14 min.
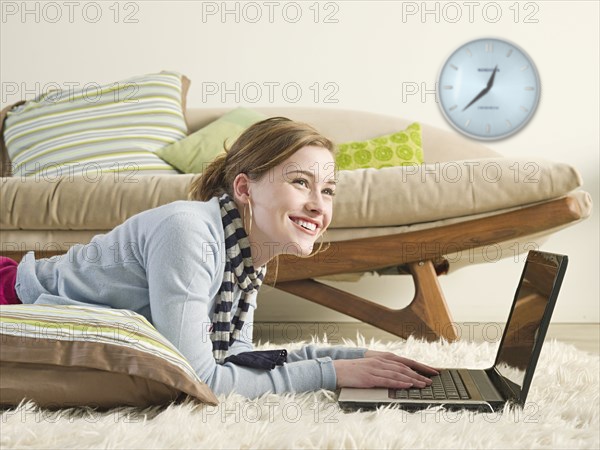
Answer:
12 h 38 min
